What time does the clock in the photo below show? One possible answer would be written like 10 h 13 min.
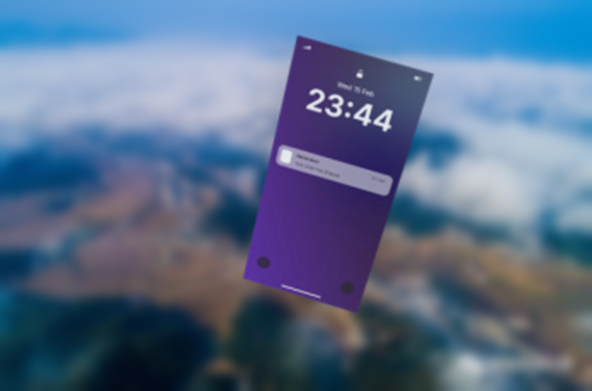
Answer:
23 h 44 min
